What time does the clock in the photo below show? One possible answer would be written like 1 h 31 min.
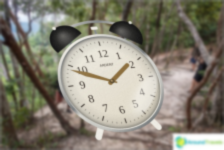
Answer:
1 h 49 min
